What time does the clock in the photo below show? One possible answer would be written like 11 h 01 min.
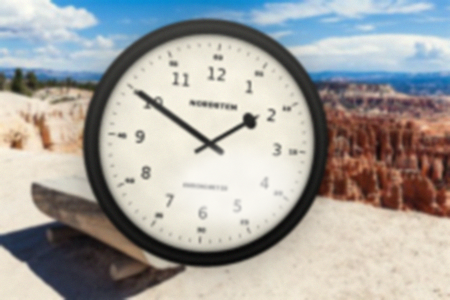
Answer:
1 h 50 min
